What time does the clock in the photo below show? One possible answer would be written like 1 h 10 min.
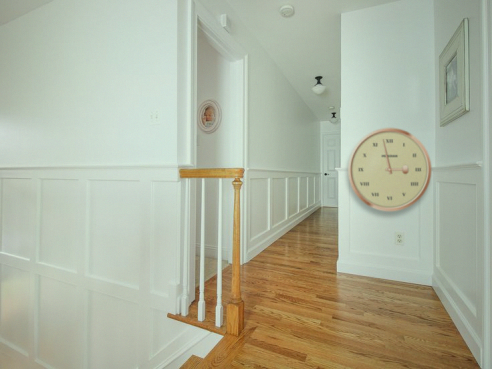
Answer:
2 h 58 min
